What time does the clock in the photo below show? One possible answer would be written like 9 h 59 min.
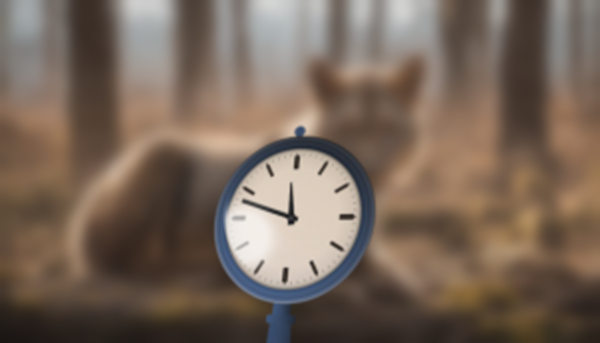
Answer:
11 h 48 min
